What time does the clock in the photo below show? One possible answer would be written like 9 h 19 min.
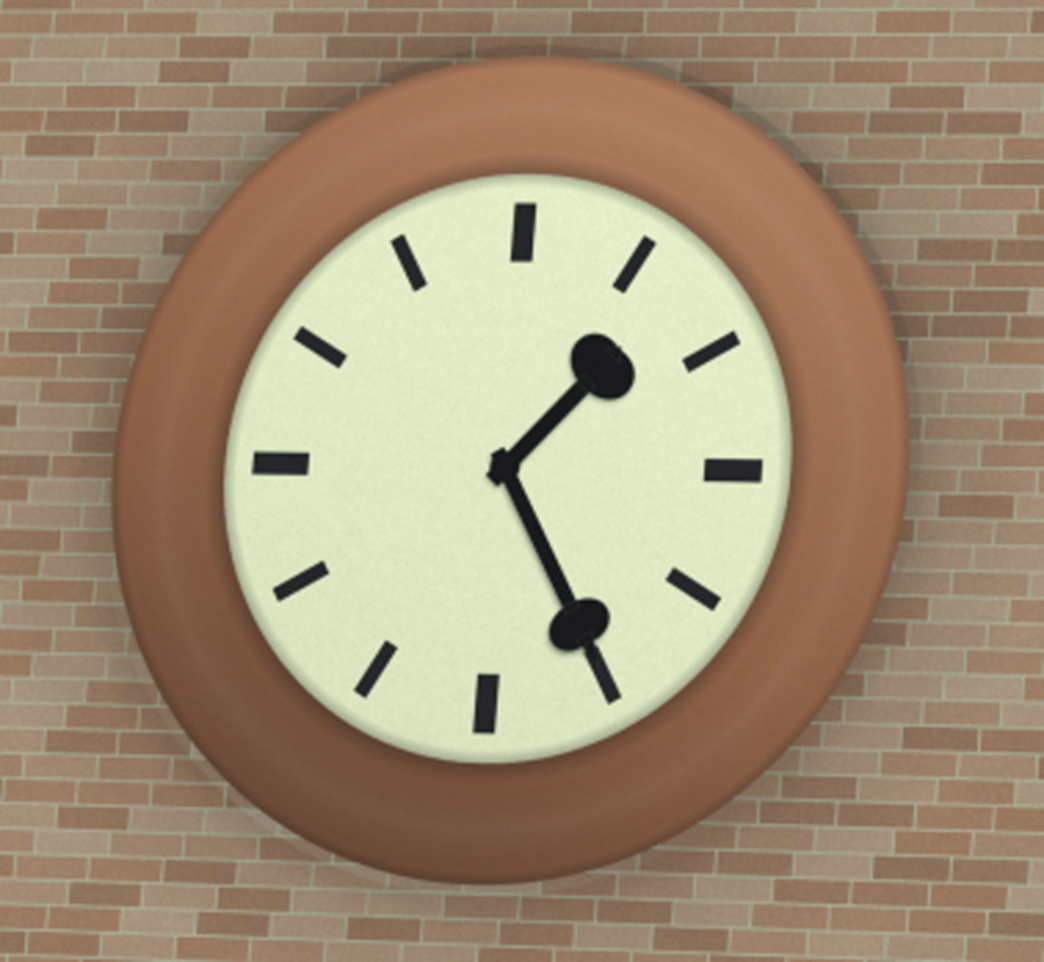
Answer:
1 h 25 min
